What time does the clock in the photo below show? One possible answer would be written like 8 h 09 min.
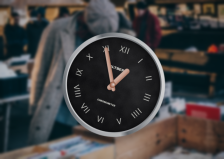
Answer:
12 h 55 min
